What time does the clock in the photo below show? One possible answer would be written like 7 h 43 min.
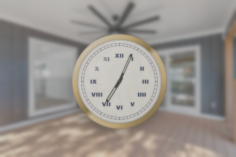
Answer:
7 h 04 min
